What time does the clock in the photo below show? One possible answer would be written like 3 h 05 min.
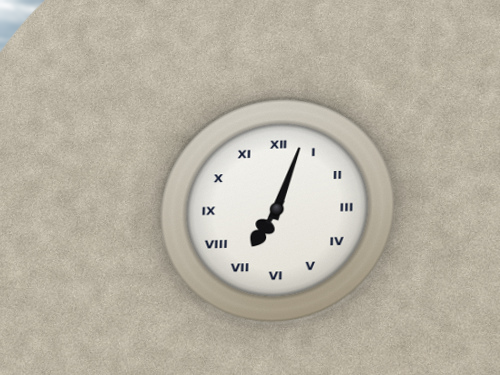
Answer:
7 h 03 min
